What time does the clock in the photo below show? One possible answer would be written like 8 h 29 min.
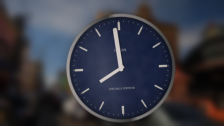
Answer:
7 h 59 min
